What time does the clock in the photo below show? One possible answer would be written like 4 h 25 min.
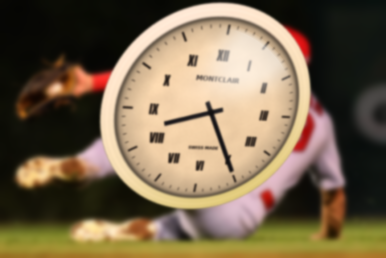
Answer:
8 h 25 min
